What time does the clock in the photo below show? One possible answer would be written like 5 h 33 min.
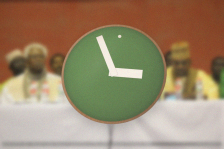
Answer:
2 h 55 min
